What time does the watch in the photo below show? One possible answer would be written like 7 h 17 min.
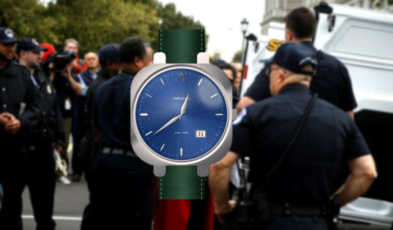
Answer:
12 h 39 min
